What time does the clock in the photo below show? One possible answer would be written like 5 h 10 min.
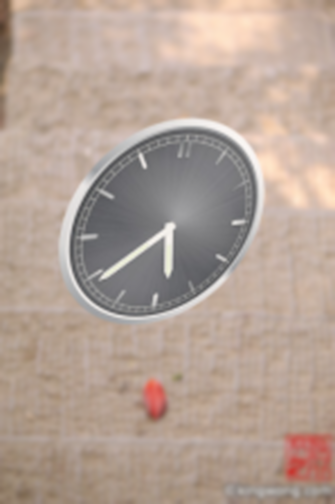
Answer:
5 h 39 min
